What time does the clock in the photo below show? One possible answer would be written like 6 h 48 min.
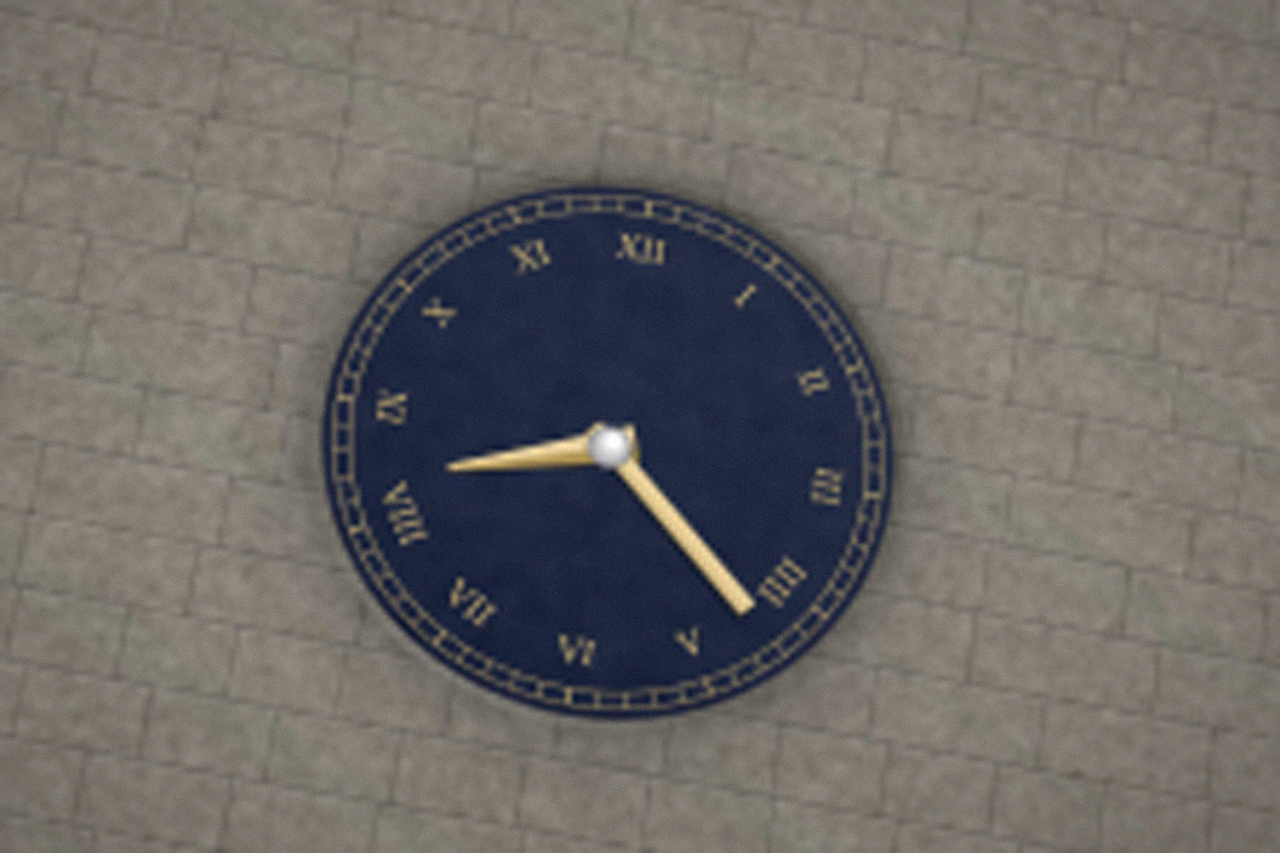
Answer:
8 h 22 min
